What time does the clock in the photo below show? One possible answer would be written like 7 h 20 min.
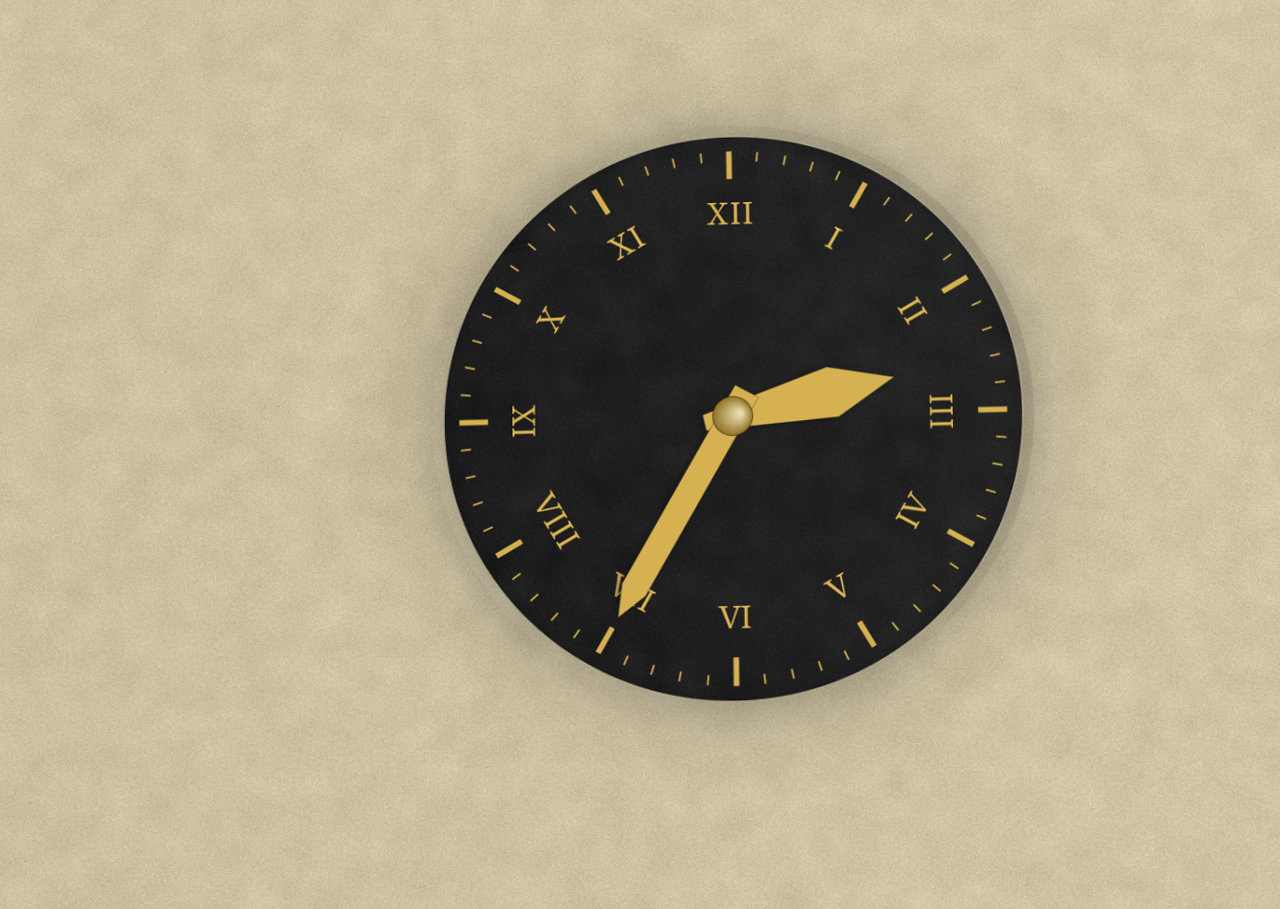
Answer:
2 h 35 min
